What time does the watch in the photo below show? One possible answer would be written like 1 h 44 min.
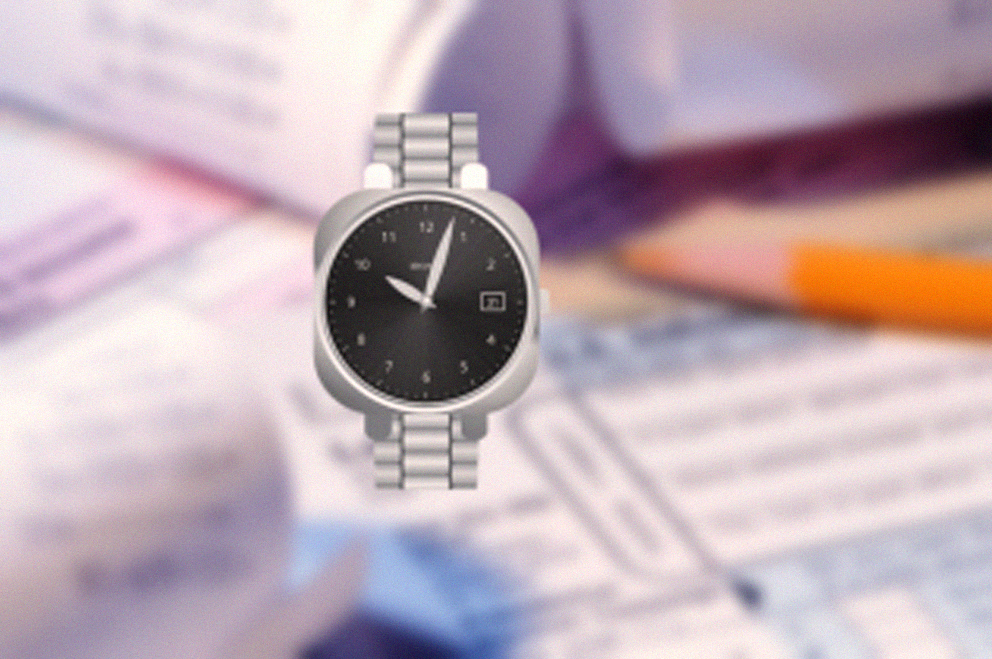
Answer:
10 h 03 min
